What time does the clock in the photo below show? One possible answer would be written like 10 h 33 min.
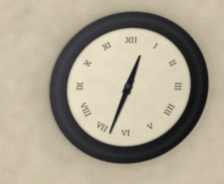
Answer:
12 h 33 min
